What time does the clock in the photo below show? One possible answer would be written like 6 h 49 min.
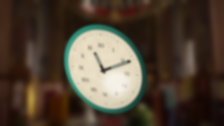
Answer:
11 h 11 min
